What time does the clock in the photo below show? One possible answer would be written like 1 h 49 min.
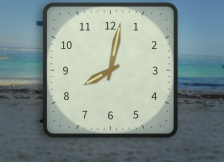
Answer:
8 h 02 min
